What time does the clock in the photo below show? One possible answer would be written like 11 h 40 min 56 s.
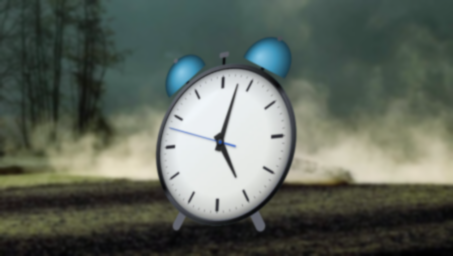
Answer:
5 h 02 min 48 s
